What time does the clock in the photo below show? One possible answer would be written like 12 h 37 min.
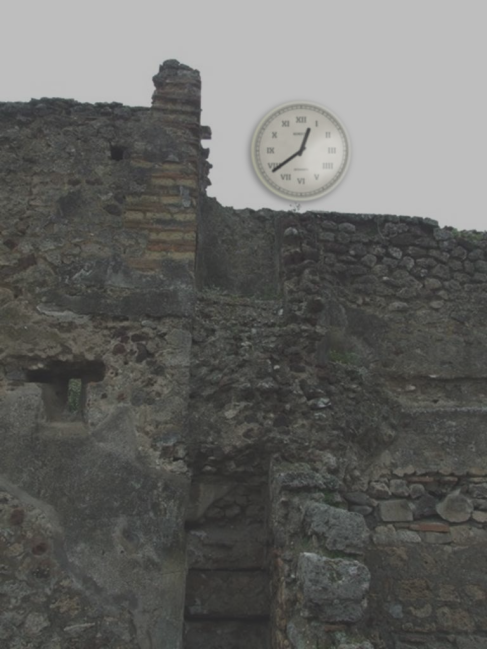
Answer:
12 h 39 min
